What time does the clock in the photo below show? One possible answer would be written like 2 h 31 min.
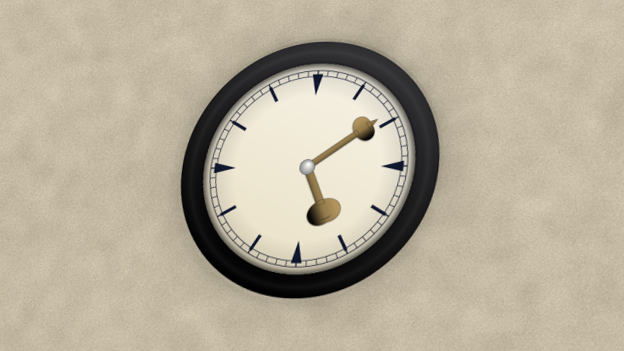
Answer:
5 h 09 min
